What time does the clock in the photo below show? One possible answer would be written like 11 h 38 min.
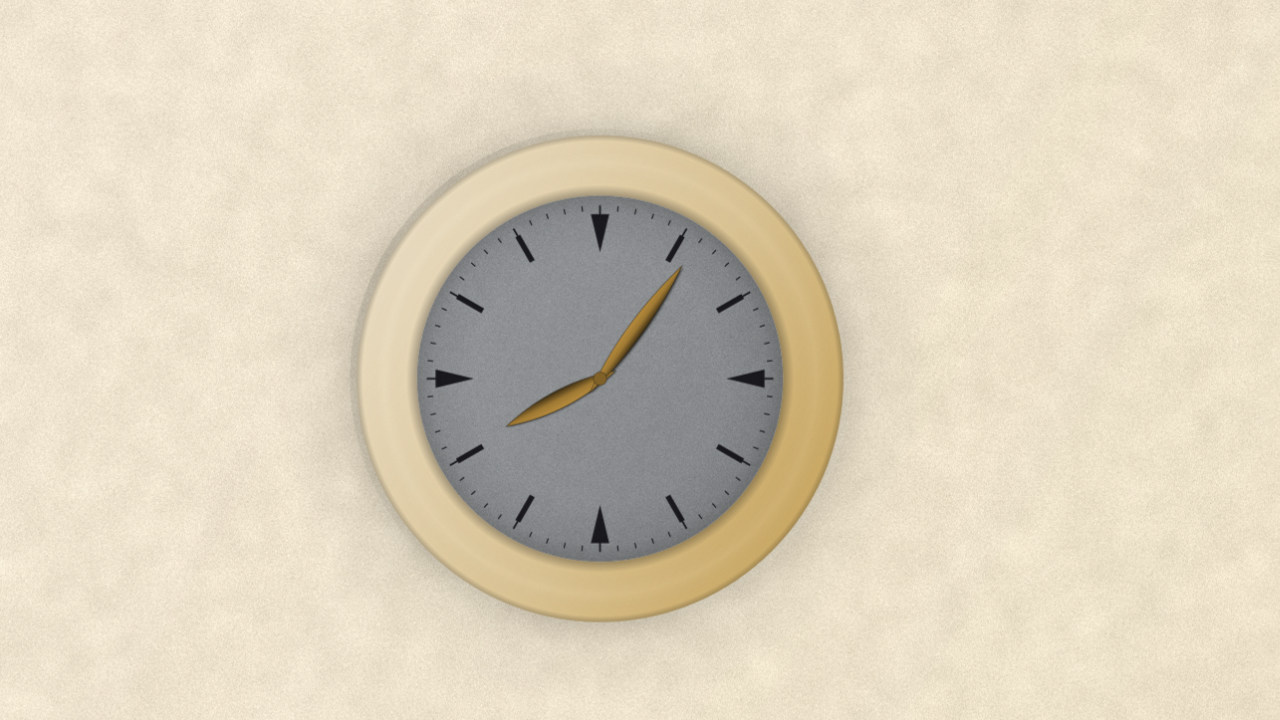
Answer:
8 h 06 min
